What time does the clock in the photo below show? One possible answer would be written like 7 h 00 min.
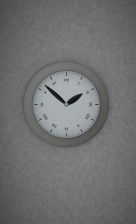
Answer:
1 h 52 min
